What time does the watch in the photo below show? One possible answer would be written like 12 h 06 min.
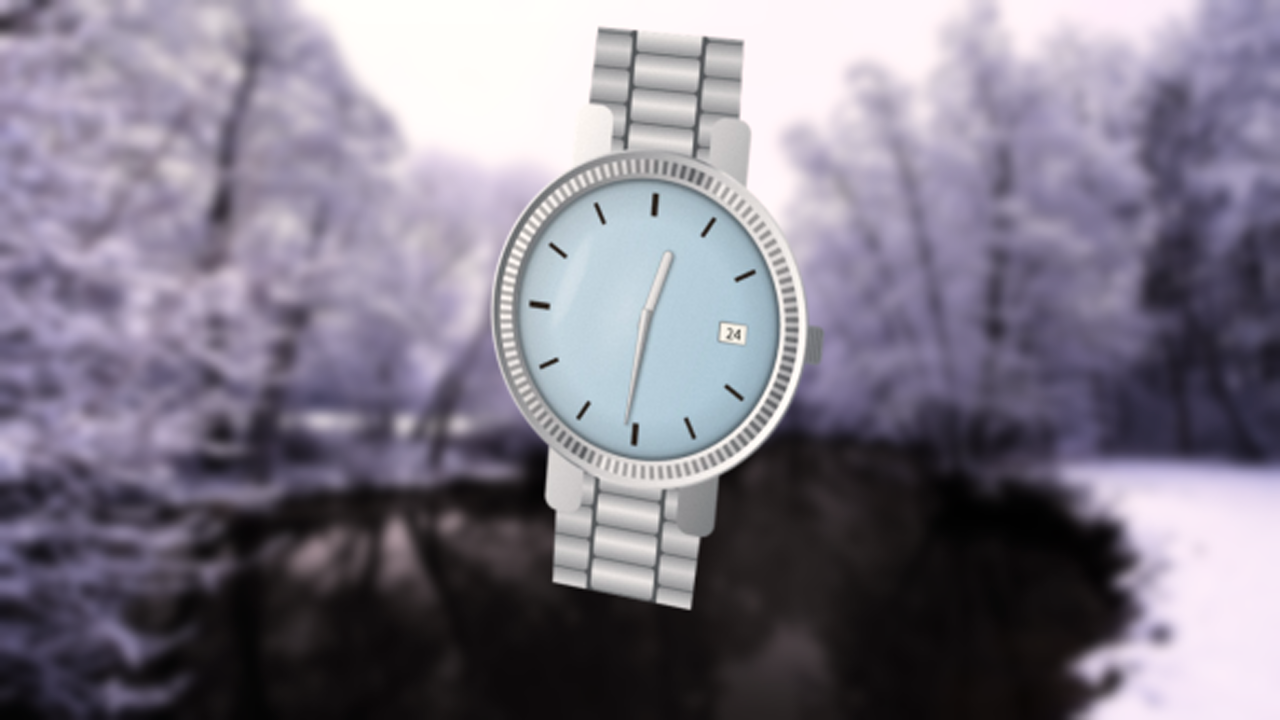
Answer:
12 h 31 min
